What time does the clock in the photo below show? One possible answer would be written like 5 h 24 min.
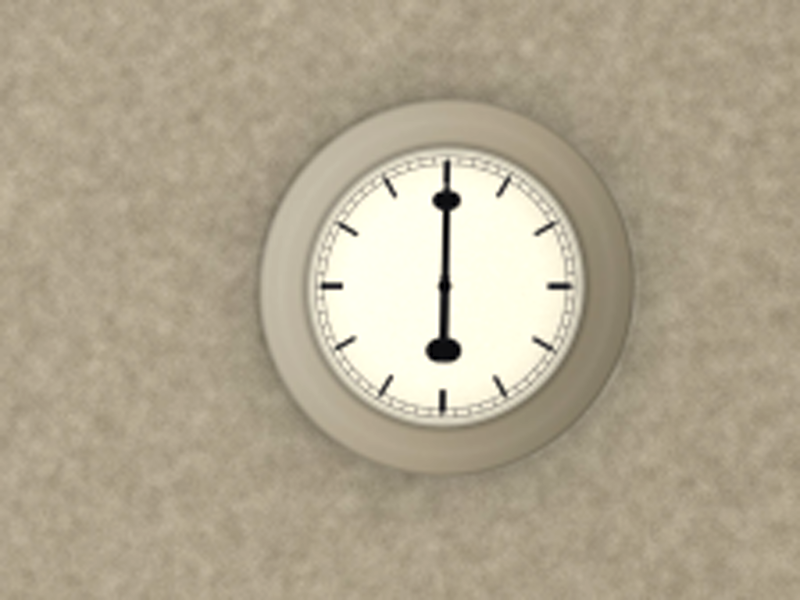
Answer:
6 h 00 min
